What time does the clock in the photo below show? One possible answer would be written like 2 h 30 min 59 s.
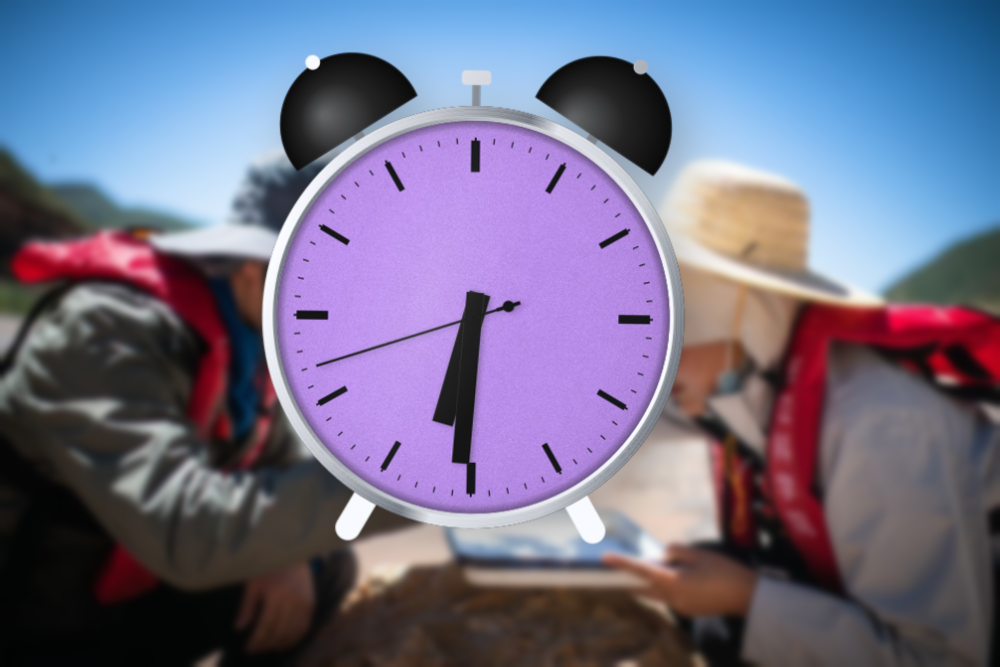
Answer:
6 h 30 min 42 s
